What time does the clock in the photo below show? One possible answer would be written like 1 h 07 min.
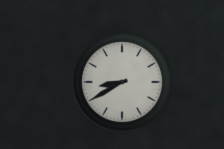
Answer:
8 h 40 min
